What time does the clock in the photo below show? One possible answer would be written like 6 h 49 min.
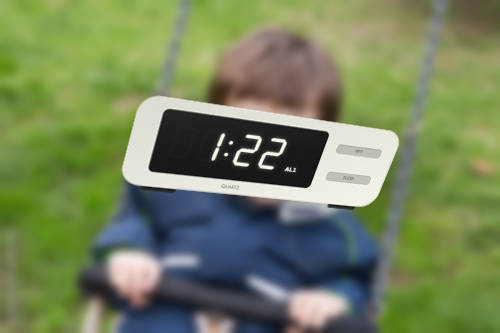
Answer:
1 h 22 min
